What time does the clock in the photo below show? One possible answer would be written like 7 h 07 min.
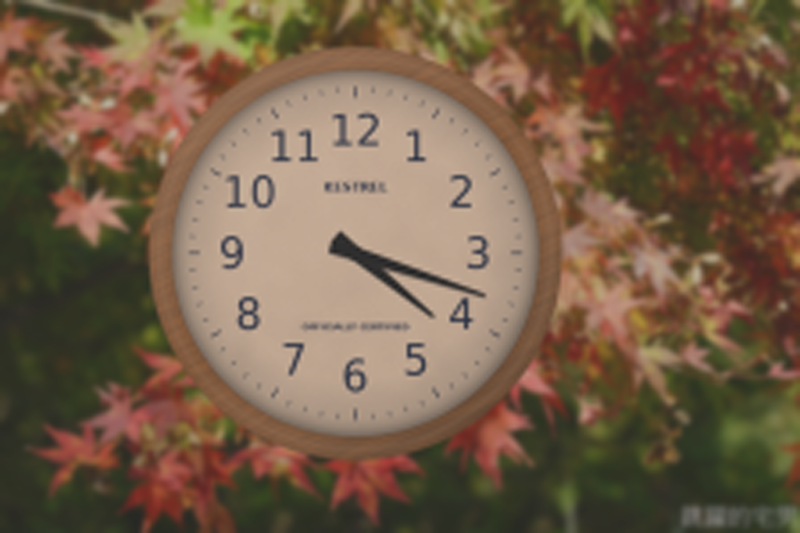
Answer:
4 h 18 min
